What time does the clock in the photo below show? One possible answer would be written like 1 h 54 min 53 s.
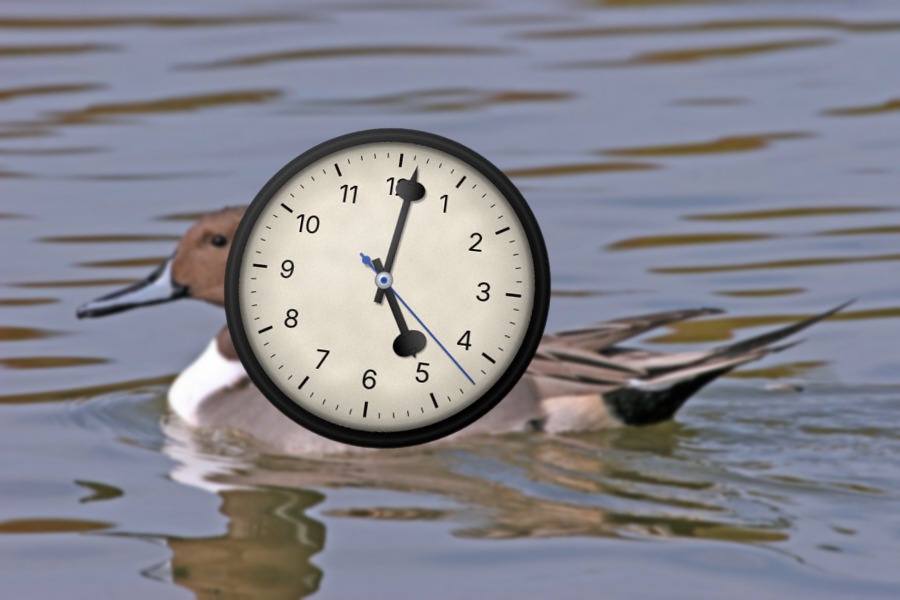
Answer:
5 h 01 min 22 s
